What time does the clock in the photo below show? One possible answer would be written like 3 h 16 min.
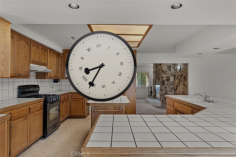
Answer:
8 h 36 min
